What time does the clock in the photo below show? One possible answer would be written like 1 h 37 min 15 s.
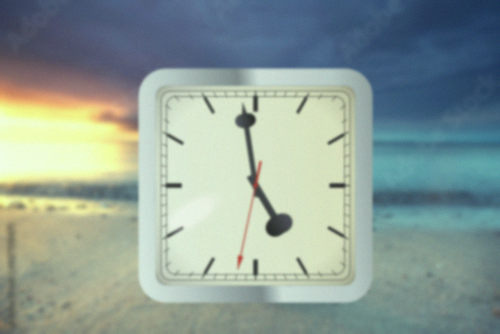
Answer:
4 h 58 min 32 s
